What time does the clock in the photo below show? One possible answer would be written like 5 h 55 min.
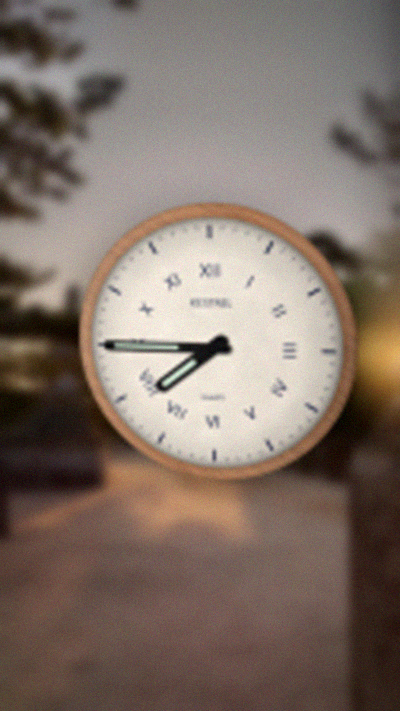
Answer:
7 h 45 min
